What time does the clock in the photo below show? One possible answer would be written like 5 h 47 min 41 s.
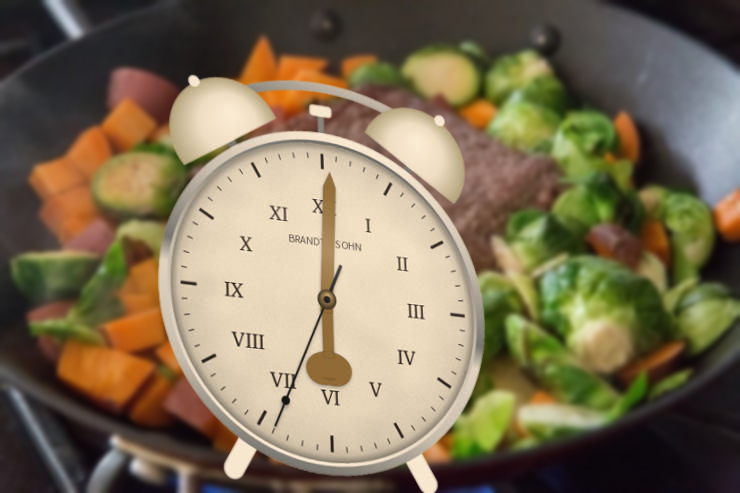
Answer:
6 h 00 min 34 s
